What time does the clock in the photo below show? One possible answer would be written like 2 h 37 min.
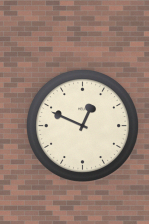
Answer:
12 h 49 min
